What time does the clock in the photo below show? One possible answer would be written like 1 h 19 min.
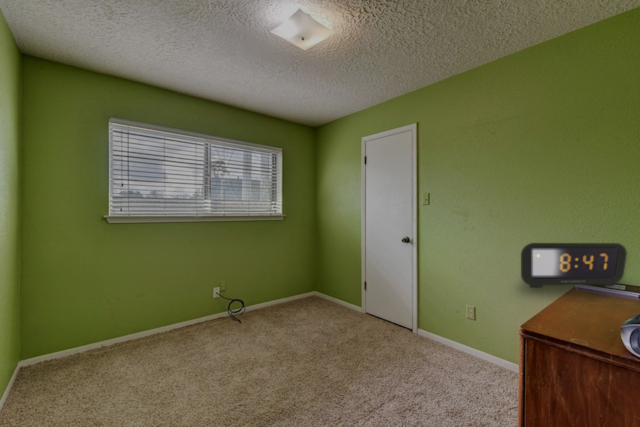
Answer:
8 h 47 min
